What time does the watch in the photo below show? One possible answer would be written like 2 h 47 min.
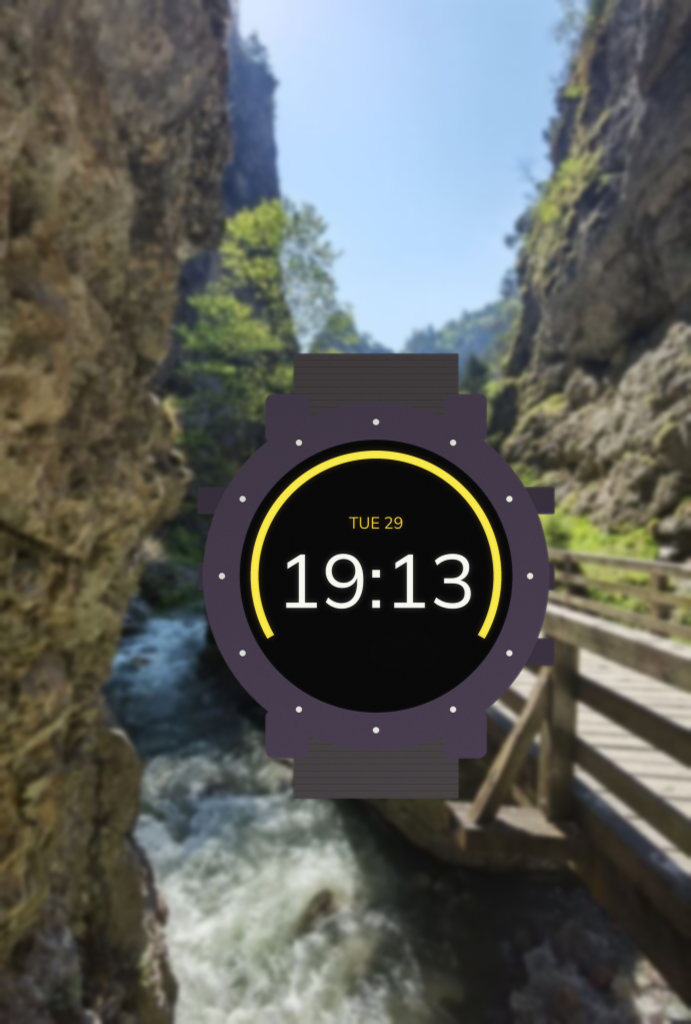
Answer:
19 h 13 min
